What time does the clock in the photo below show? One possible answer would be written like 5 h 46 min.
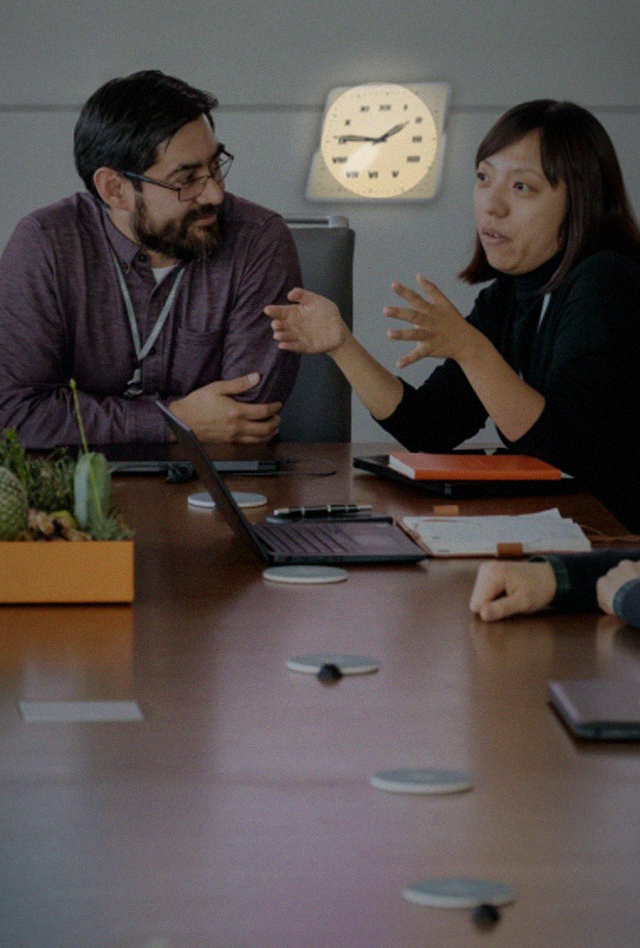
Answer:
1 h 46 min
